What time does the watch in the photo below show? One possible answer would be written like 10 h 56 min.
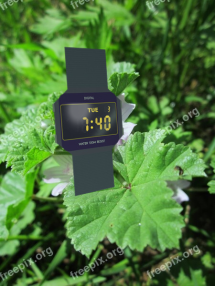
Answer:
7 h 40 min
